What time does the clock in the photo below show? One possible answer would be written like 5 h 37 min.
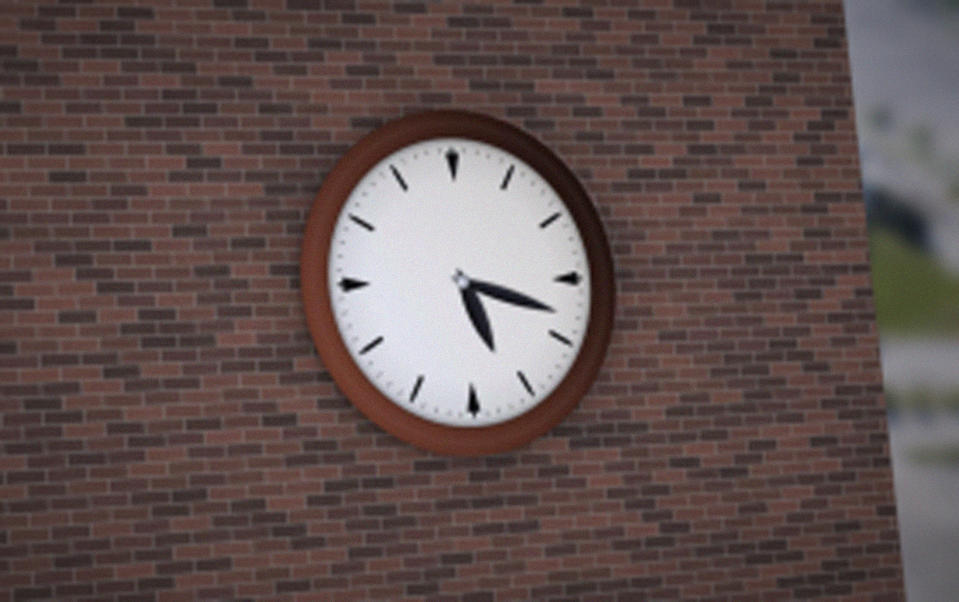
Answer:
5 h 18 min
